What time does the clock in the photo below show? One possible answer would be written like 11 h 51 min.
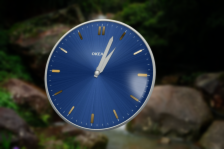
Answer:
1 h 03 min
